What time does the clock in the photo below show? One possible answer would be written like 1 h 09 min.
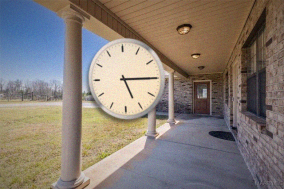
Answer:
5 h 15 min
